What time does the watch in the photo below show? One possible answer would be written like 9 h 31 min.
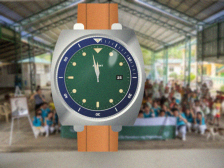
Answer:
11 h 58 min
